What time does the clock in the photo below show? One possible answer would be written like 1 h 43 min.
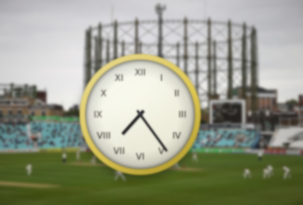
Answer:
7 h 24 min
